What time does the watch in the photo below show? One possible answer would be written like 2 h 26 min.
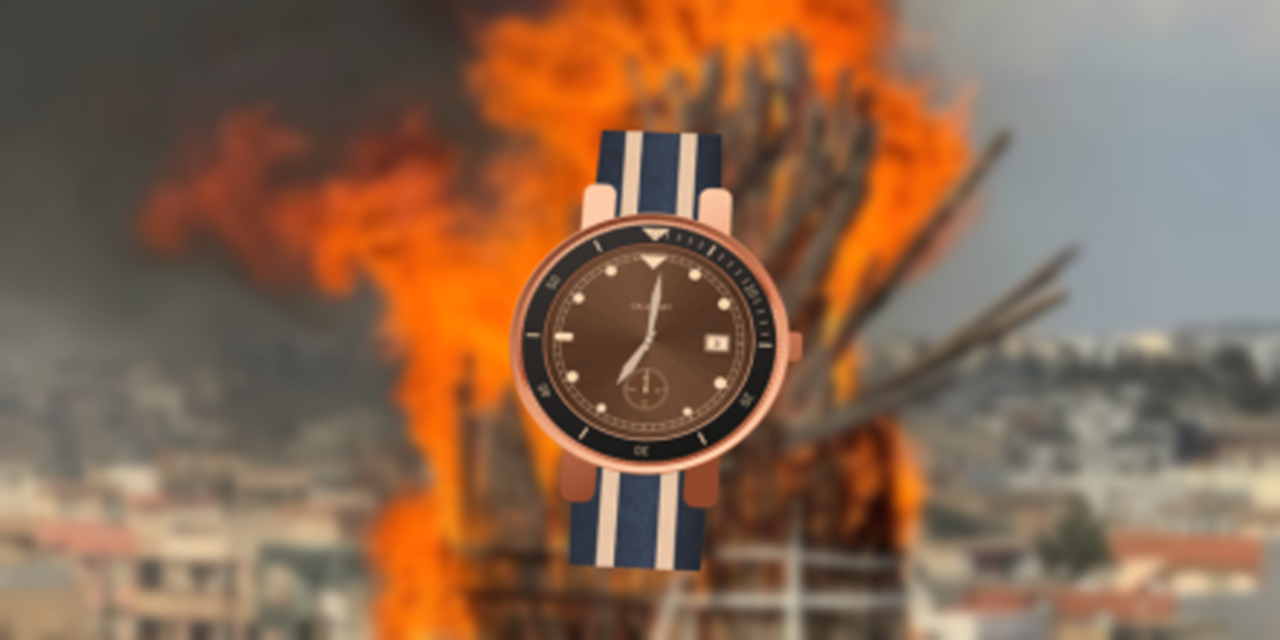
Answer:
7 h 01 min
